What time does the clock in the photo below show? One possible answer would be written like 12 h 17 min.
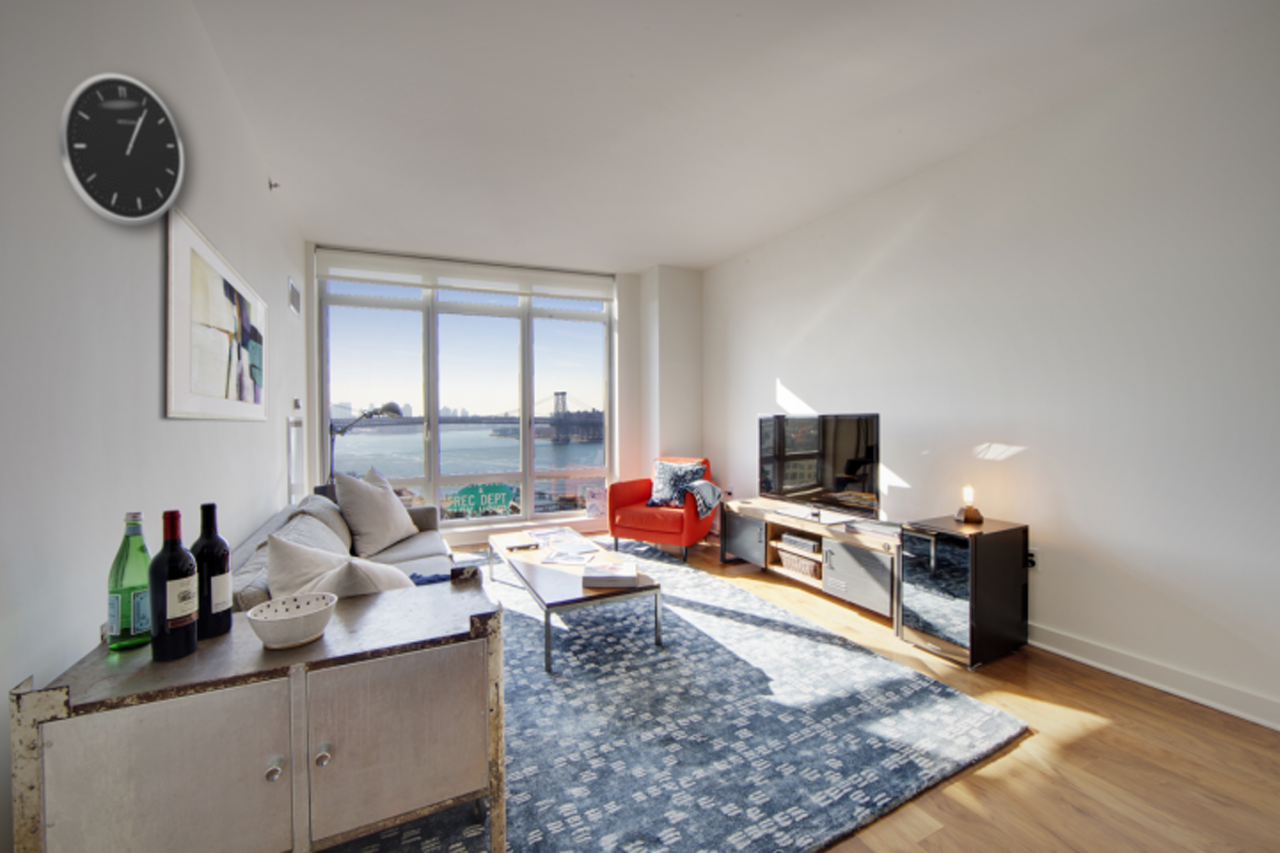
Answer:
1 h 06 min
